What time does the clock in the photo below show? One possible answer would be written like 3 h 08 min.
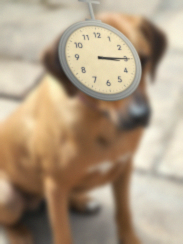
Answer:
3 h 15 min
